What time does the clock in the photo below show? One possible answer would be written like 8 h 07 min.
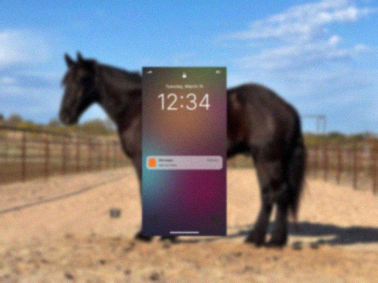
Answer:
12 h 34 min
